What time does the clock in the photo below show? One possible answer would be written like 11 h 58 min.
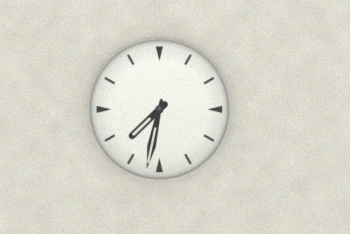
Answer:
7 h 32 min
